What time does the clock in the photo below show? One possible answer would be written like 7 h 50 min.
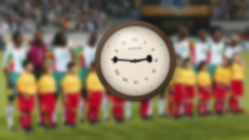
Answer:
2 h 46 min
